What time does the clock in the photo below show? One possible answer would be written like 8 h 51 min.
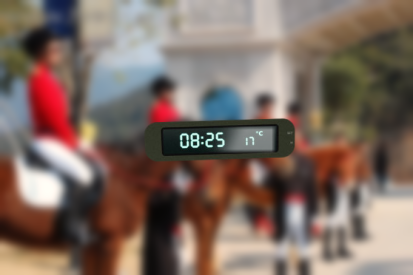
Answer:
8 h 25 min
